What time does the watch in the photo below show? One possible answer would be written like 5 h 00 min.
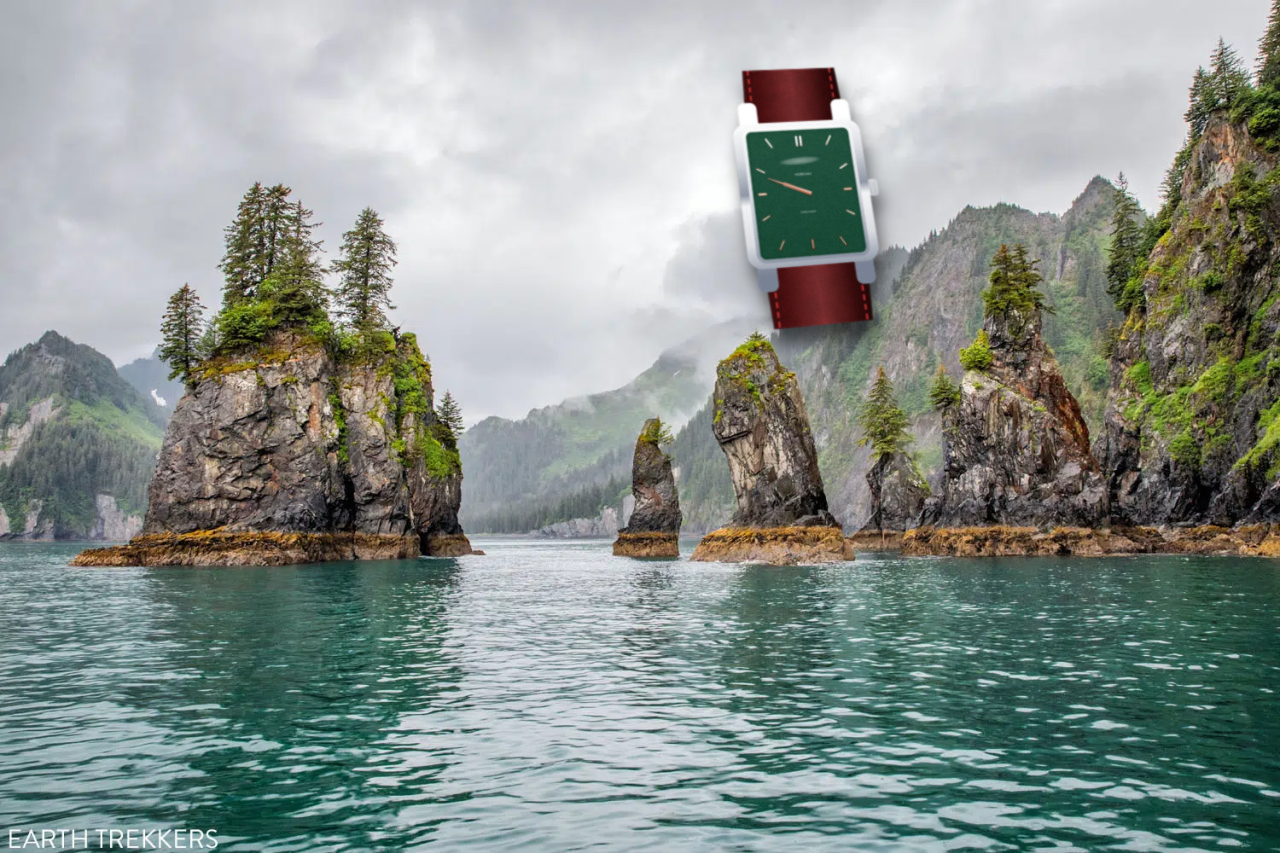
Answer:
9 h 49 min
